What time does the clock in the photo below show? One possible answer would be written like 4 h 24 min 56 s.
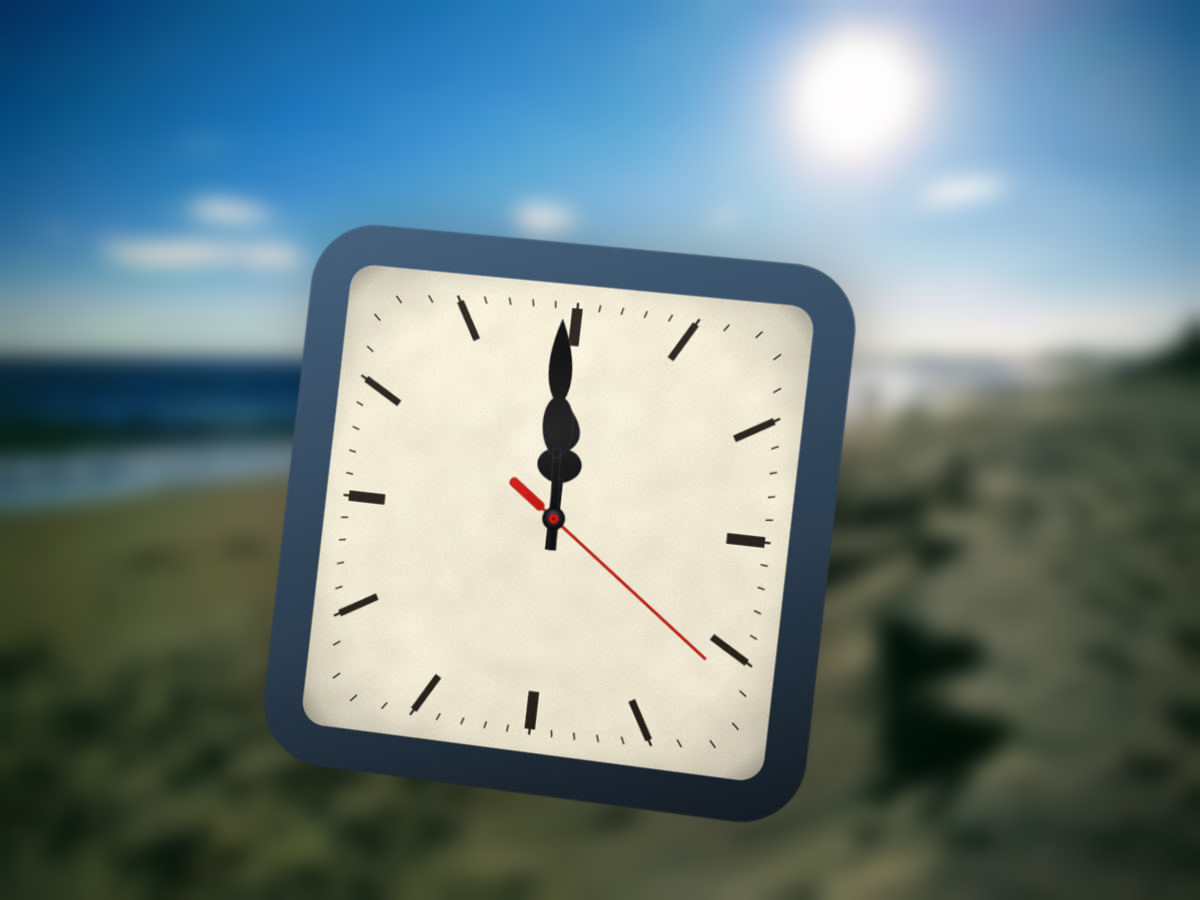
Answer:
11 h 59 min 21 s
